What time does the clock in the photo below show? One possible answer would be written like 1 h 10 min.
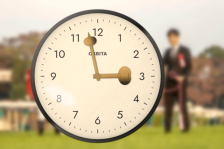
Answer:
2 h 58 min
